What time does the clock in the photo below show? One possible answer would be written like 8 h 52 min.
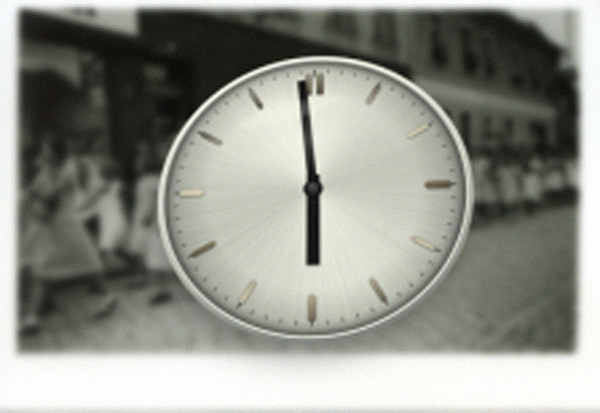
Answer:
5 h 59 min
